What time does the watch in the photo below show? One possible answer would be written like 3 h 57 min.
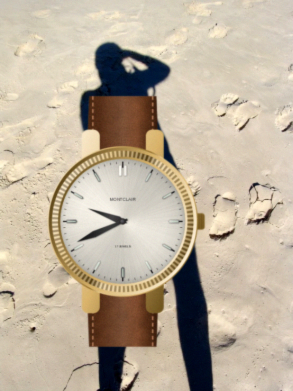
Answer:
9 h 41 min
